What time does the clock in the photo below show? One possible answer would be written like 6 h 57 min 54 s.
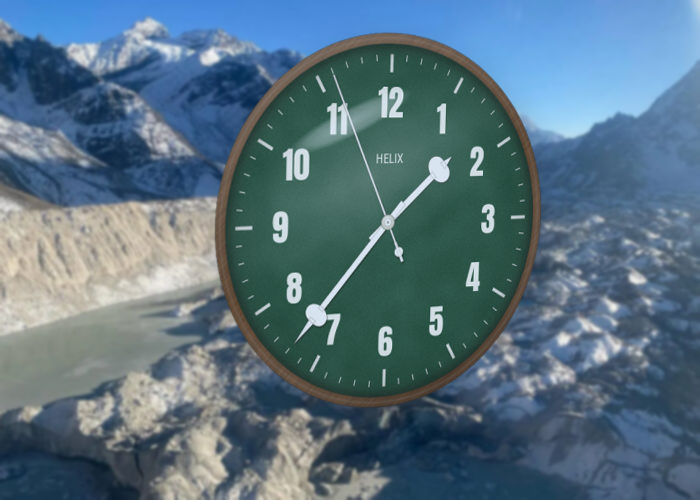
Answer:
1 h 36 min 56 s
